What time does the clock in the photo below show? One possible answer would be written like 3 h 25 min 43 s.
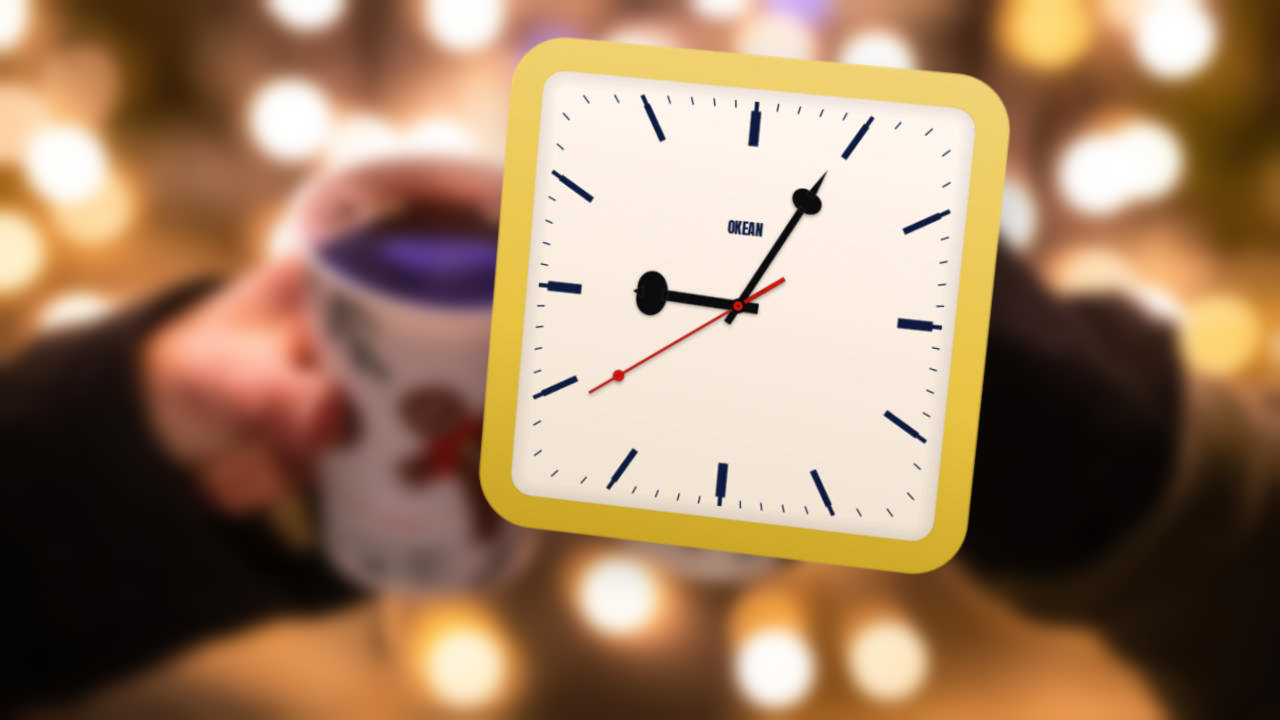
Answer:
9 h 04 min 39 s
